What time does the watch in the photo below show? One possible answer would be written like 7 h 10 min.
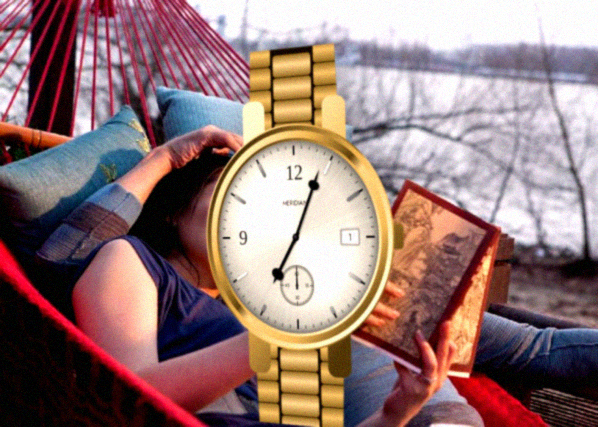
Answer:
7 h 04 min
